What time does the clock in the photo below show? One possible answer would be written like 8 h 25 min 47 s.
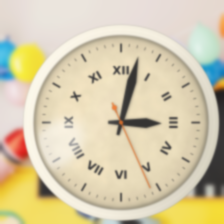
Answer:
3 h 02 min 26 s
